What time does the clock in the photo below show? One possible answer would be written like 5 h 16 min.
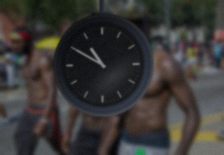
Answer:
10 h 50 min
